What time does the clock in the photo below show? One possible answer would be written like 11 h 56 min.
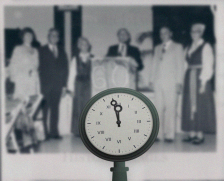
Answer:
11 h 58 min
